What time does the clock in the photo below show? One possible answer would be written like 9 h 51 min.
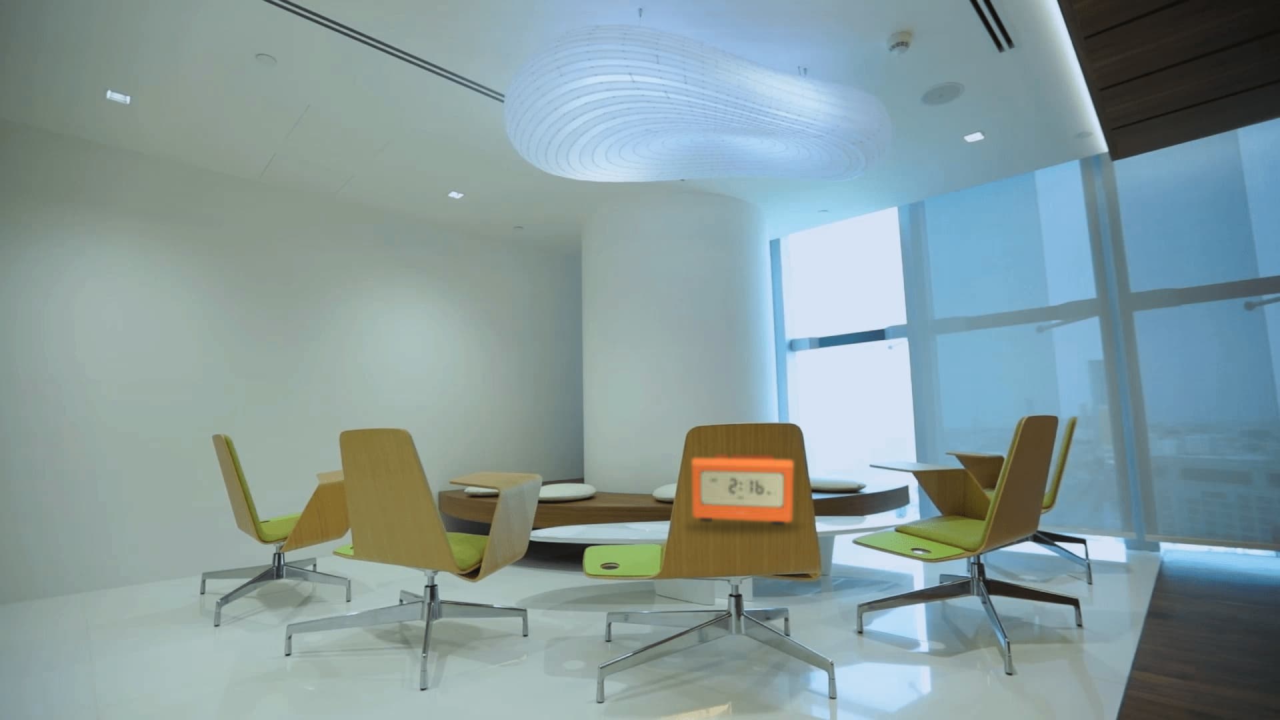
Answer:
2 h 16 min
